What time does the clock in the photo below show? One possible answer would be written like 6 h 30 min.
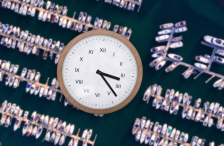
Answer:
3 h 23 min
